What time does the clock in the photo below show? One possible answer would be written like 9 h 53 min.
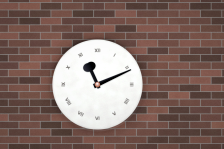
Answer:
11 h 11 min
